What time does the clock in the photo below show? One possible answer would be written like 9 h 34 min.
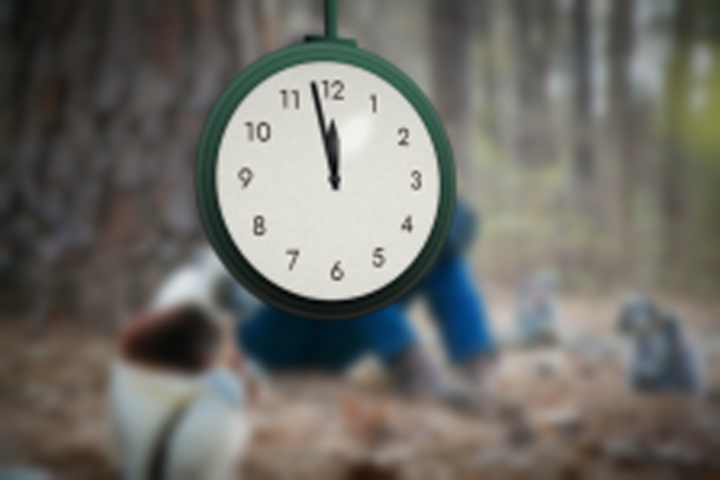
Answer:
11 h 58 min
